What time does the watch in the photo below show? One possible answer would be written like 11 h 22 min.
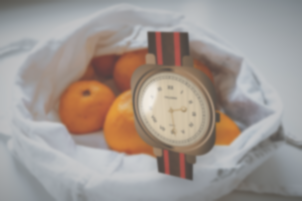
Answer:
2 h 29 min
